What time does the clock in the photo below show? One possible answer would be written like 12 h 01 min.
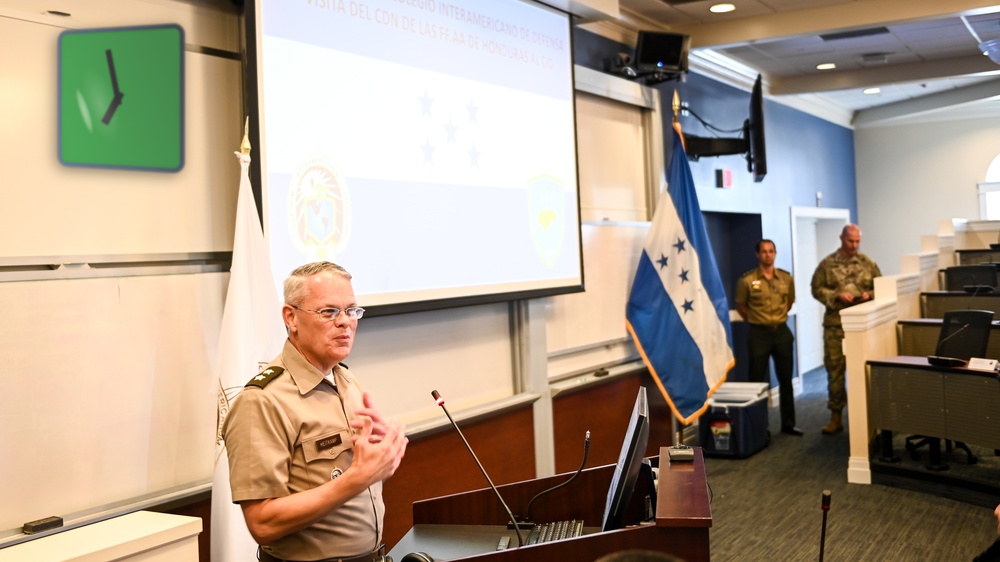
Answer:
6 h 58 min
